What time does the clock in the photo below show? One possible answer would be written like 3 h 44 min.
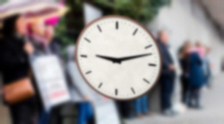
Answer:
9 h 12 min
